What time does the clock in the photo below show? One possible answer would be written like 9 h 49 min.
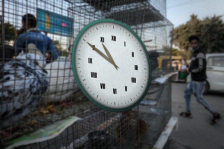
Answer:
10 h 50 min
